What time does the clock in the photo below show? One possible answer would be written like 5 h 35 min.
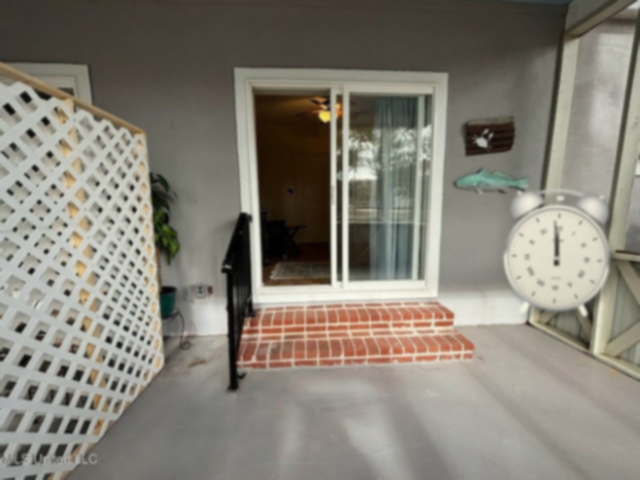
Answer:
11 h 59 min
